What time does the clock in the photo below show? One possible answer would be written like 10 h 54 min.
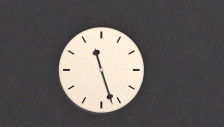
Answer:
11 h 27 min
